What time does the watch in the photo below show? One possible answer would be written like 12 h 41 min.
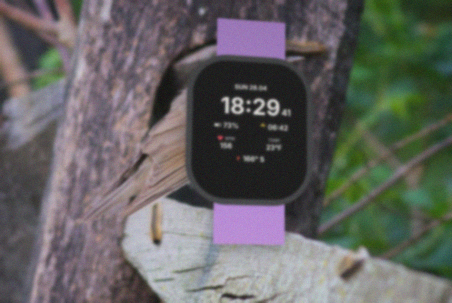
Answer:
18 h 29 min
